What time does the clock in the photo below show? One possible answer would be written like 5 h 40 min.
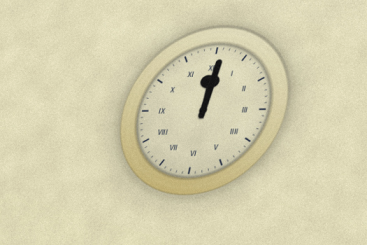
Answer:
12 h 01 min
